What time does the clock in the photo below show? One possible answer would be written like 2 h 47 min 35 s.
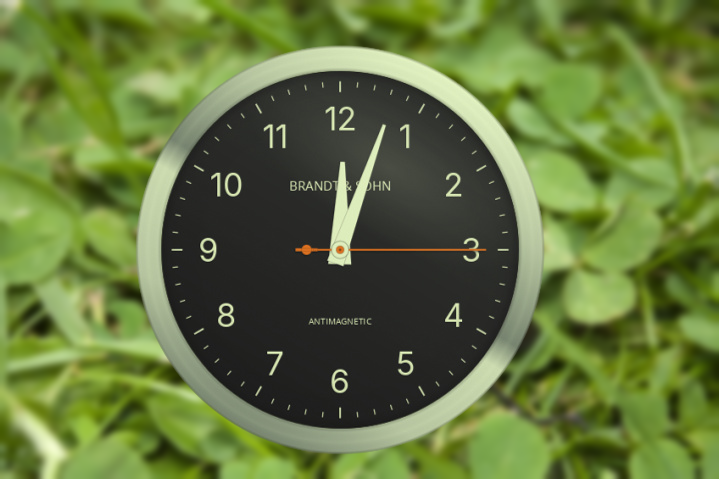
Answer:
12 h 03 min 15 s
